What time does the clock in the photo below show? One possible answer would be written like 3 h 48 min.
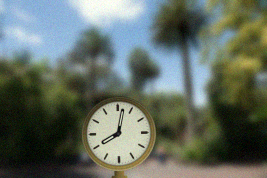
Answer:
8 h 02 min
